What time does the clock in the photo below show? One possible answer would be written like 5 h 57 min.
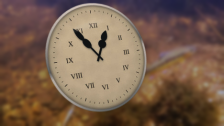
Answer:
12 h 54 min
